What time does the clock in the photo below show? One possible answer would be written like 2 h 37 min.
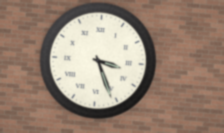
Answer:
3 h 26 min
